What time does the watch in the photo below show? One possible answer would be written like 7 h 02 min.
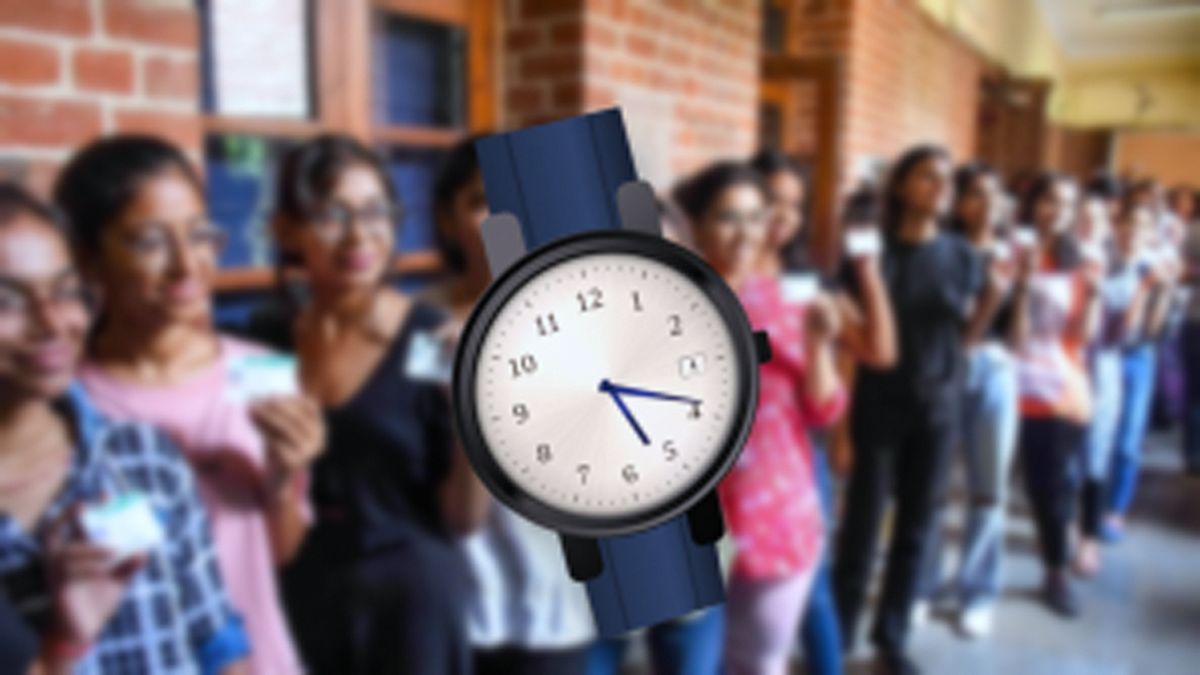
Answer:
5 h 19 min
